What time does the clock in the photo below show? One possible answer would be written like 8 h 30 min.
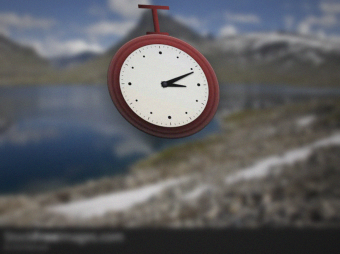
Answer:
3 h 11 min
